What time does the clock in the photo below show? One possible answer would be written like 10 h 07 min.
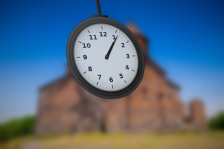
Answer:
1 h 06 min
